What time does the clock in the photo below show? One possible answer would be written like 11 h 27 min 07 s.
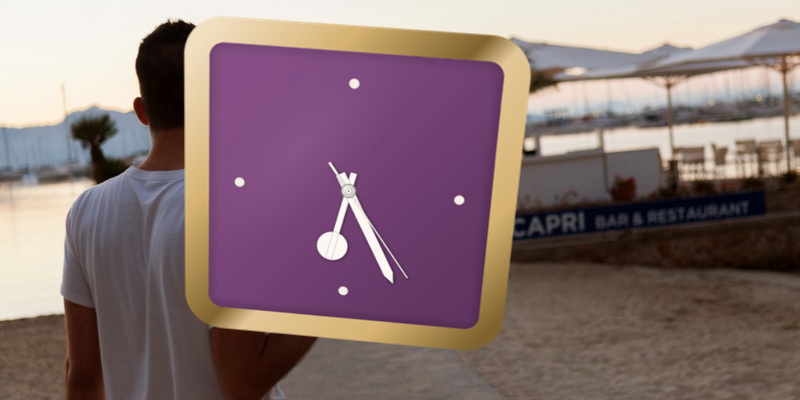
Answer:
6 h 25 min 24 s
